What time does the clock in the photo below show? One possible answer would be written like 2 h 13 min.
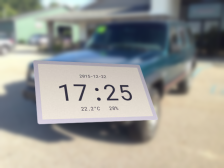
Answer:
17 h 25 min
